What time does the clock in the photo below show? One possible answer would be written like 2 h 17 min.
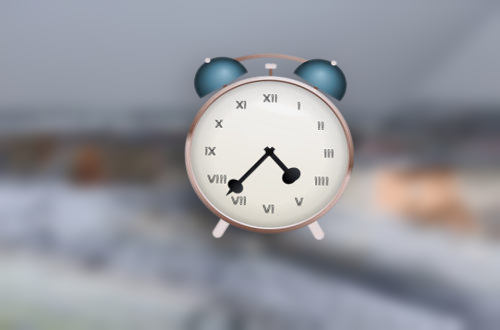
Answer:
4 h 37 min
